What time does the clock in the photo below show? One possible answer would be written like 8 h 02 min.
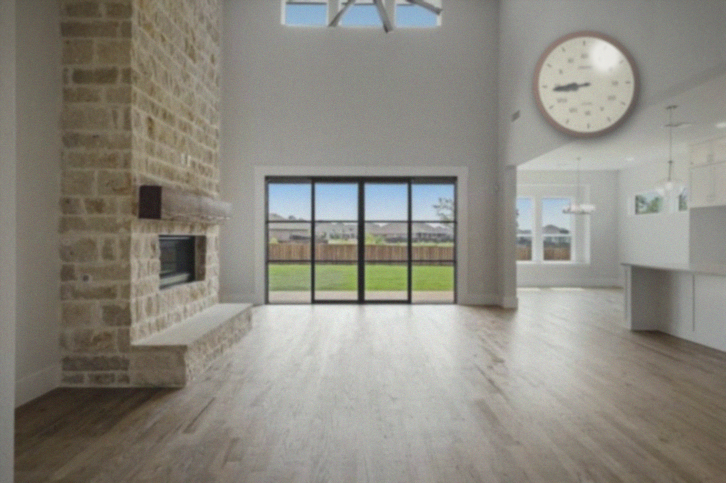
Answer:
8 h 44 min
